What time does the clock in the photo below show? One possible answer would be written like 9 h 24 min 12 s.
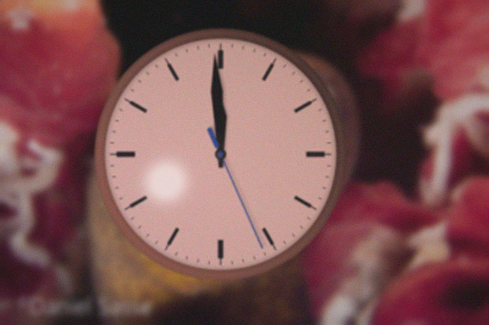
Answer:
11 h 59 min 26 s
